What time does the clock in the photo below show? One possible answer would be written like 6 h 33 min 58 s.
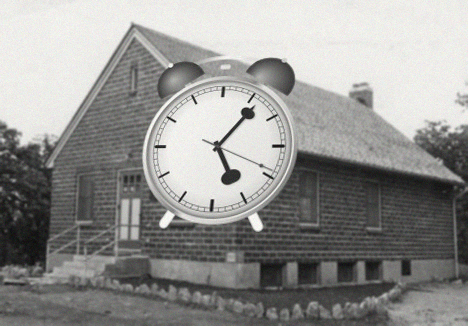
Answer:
5 h 06 min 19 s
